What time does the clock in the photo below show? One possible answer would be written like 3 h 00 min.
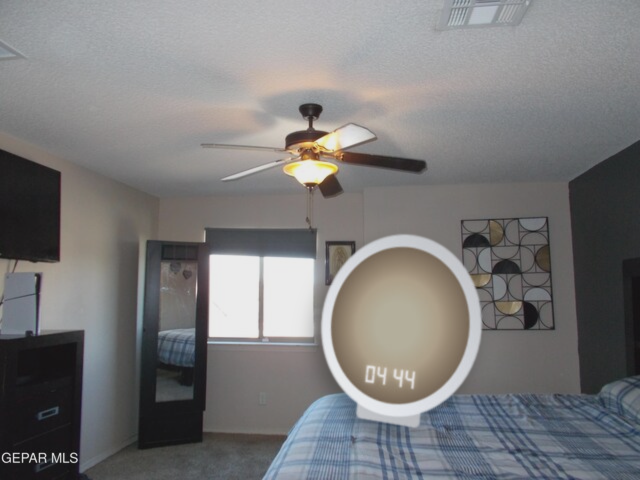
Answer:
4 h 44 min
